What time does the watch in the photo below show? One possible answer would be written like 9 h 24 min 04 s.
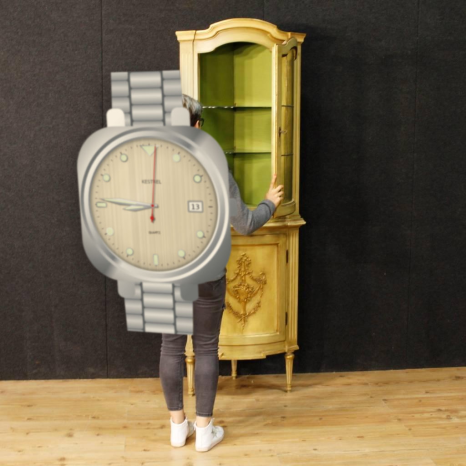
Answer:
8 h 46 min 01 s
